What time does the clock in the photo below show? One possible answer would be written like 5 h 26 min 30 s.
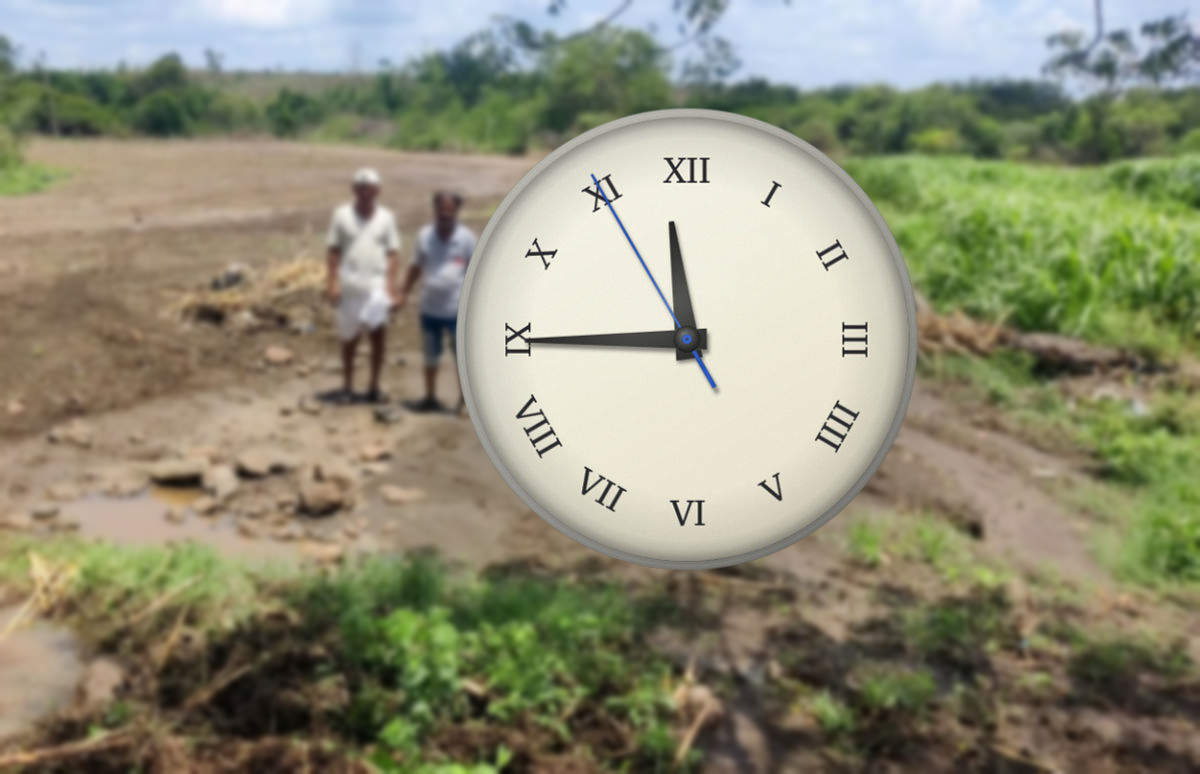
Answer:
11 h 44 min 55 s
